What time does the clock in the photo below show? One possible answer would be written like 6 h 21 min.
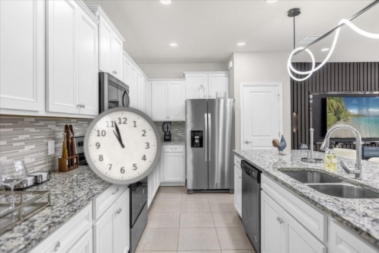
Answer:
10 h 57 min
